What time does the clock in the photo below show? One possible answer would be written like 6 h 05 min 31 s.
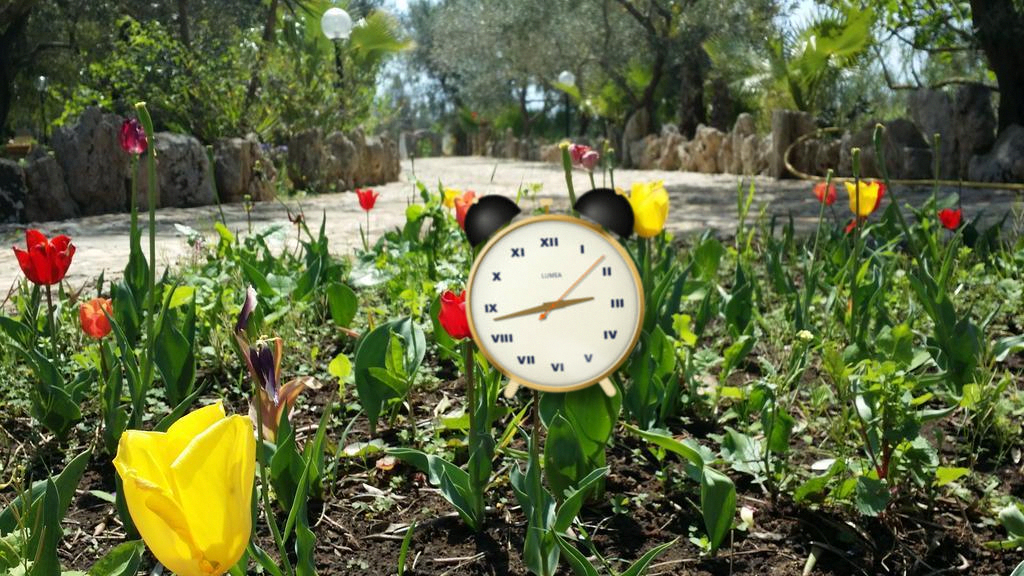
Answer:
2 h 43 min 08 s
